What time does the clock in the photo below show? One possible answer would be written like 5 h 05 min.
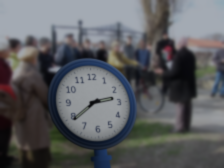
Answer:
2 h 39 min
